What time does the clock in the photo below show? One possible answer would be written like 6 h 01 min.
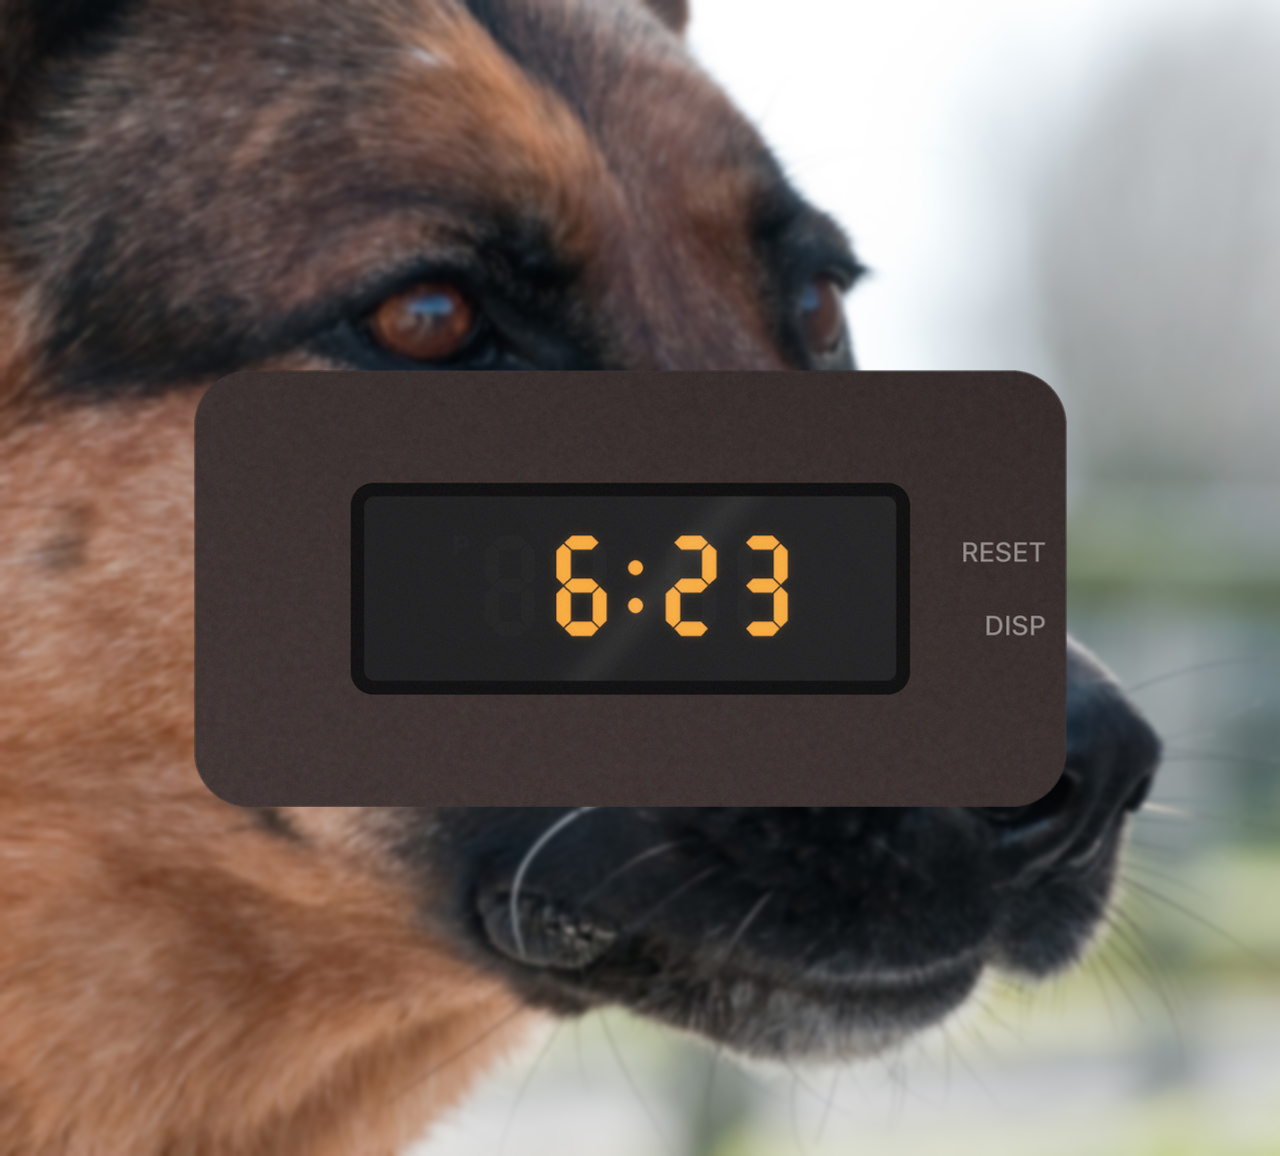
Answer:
6 h 23 min
